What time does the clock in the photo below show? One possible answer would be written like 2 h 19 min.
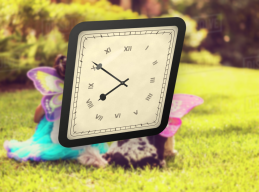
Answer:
7 h 51 min
